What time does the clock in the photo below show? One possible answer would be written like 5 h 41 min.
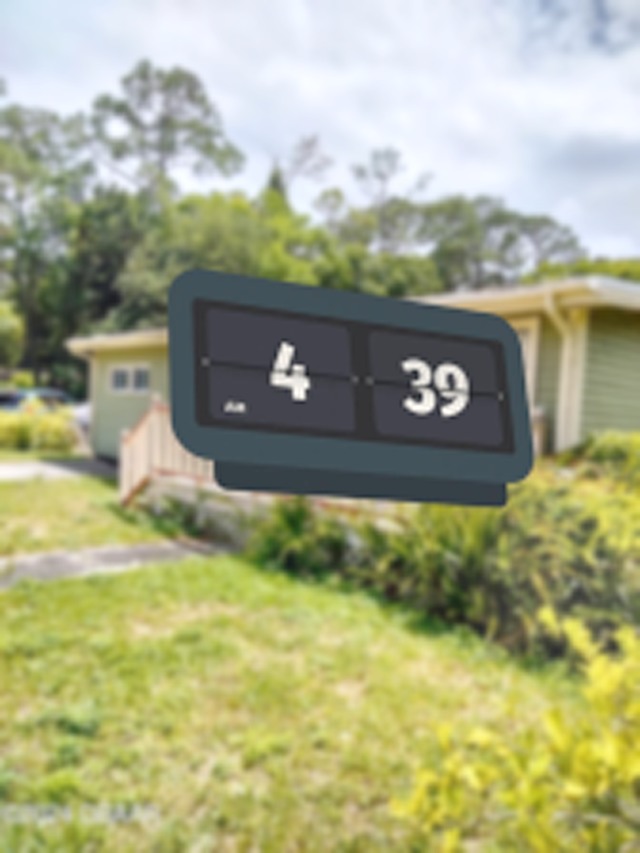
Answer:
4 h 39 min
